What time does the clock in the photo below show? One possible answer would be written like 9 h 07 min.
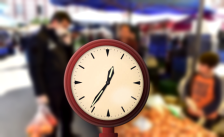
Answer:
12 h 36 min
